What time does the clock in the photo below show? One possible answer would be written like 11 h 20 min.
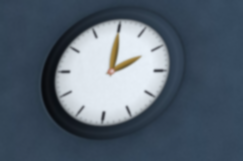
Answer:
2 h 00 min
